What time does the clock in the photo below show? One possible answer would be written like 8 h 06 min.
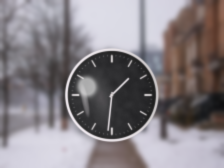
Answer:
1 h 31 min
